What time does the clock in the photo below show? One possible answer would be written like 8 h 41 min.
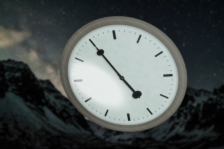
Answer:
4 h 55 min
